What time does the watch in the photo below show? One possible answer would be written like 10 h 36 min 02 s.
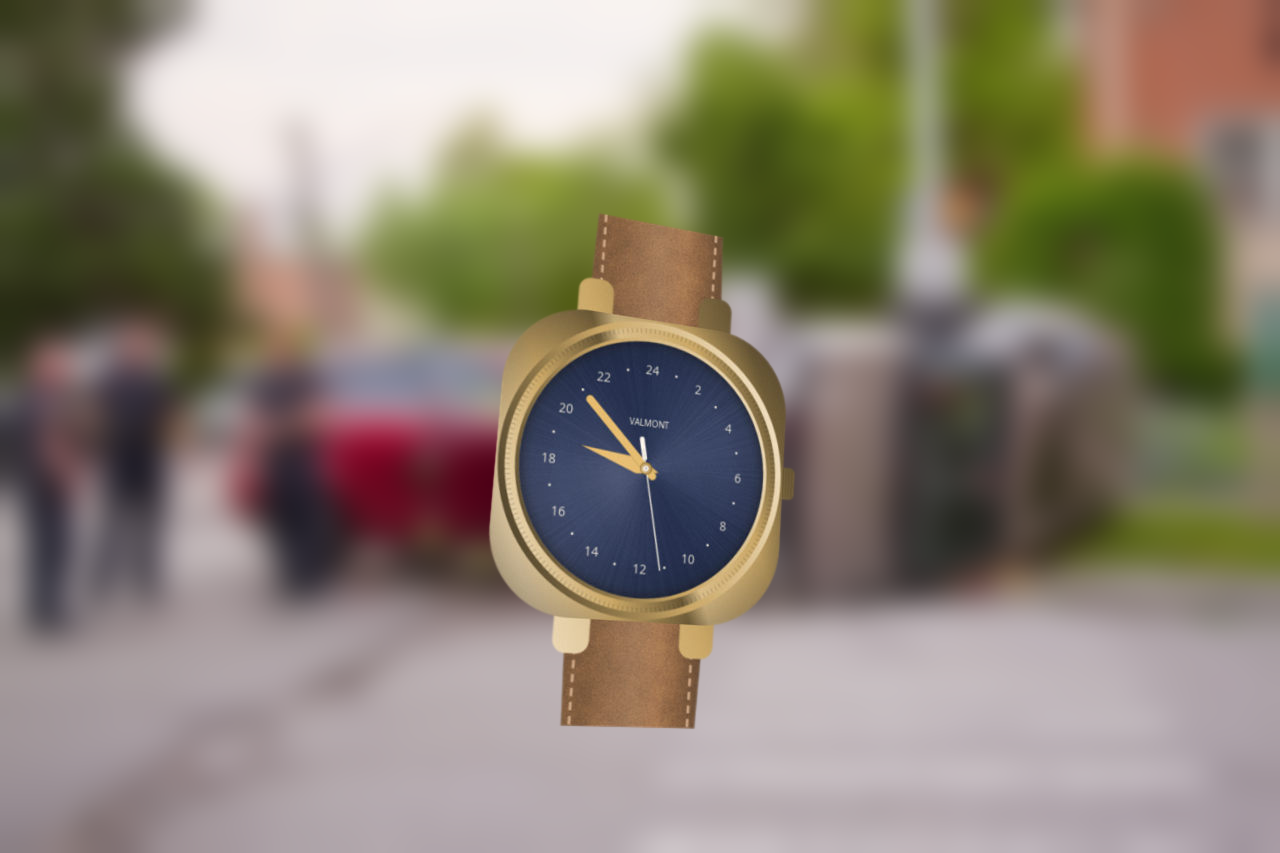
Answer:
18 h 52 min 28 s
